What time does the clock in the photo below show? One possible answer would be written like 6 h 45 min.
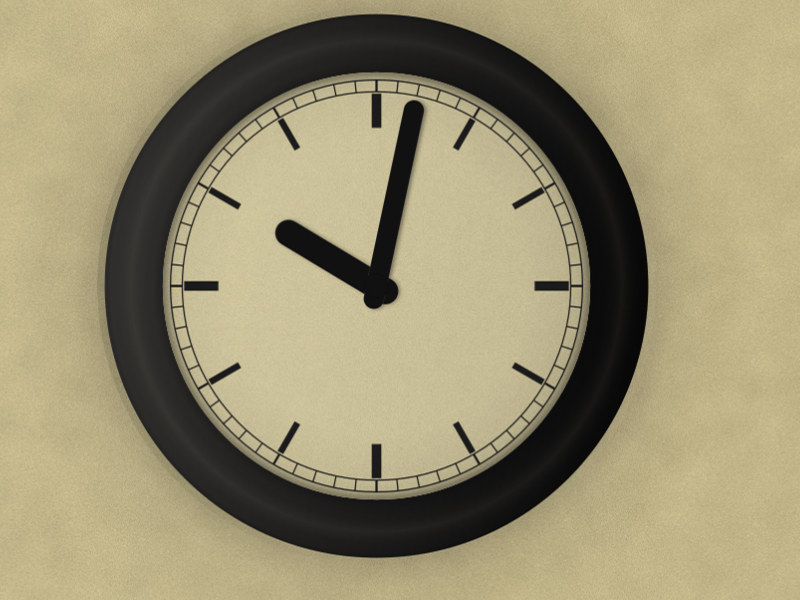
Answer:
10 h 02 min
